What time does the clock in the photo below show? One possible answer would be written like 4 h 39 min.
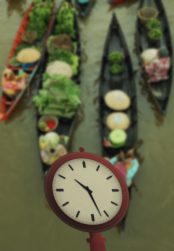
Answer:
10 h 27 min
